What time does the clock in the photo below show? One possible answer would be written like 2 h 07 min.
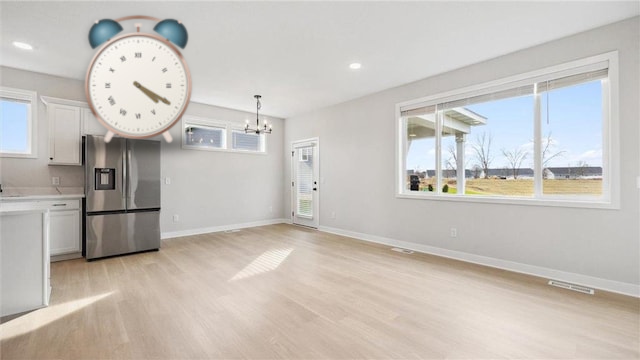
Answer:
4 h 20 min
